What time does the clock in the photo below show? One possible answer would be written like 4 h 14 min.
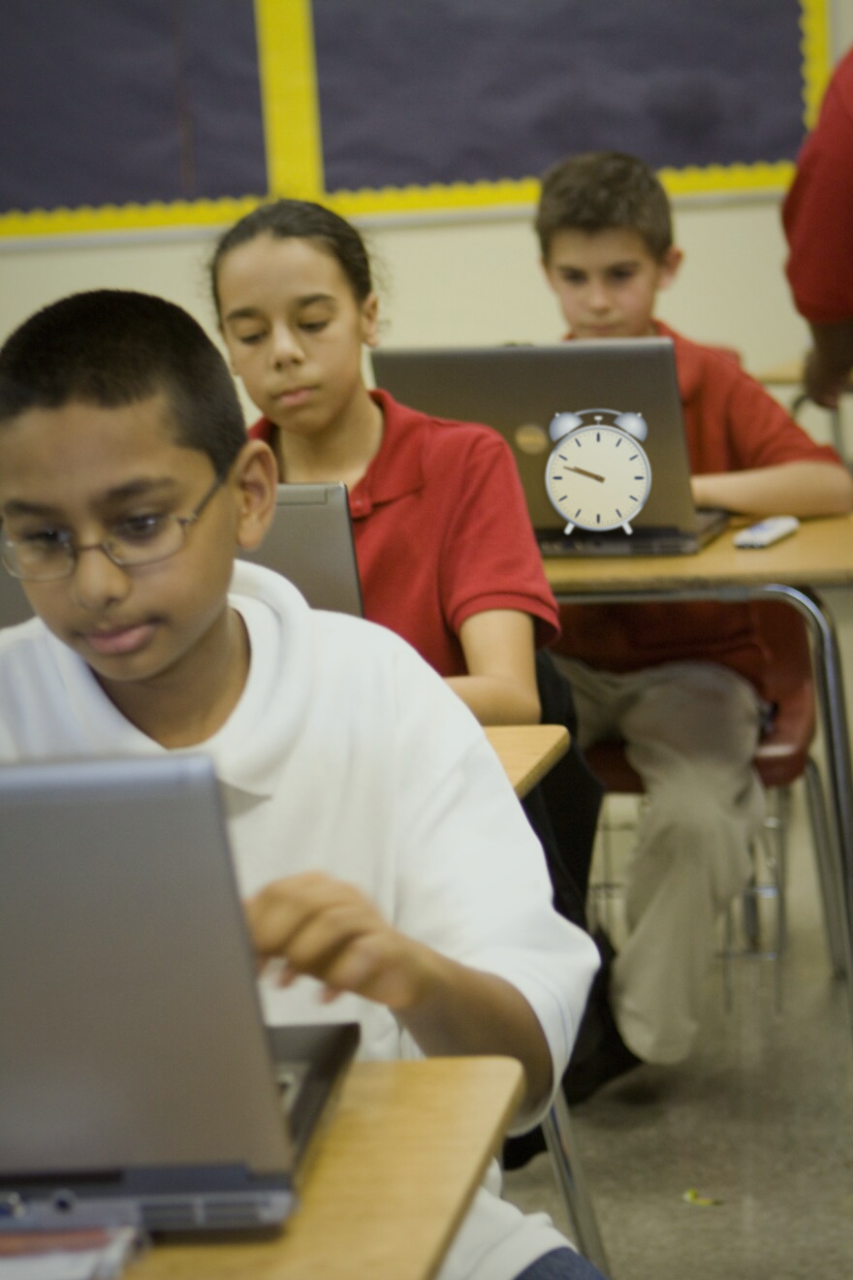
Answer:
9 h 48 min
